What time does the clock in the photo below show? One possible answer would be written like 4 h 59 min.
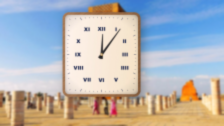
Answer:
12 h 06 min
